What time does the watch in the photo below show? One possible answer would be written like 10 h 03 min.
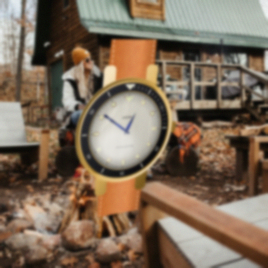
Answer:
12 h 51 min
